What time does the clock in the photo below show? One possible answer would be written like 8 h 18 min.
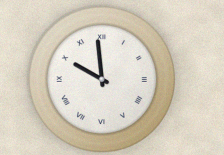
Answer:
9 h 59 min
